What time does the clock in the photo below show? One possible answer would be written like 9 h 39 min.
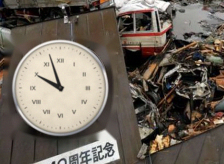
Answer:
9 h 57 min
